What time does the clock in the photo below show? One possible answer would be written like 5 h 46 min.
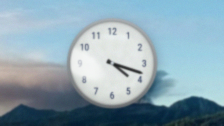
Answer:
4 h 18 min
